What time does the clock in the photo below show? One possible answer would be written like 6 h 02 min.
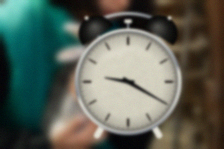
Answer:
9 h 20 min
